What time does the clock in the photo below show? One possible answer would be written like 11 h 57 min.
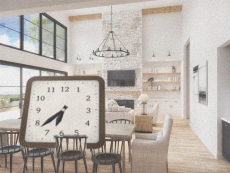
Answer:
6 h 38 min
